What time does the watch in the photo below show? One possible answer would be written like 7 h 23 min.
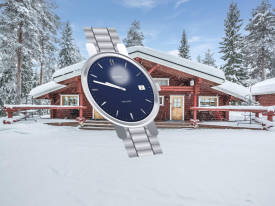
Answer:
9 h 48 min
